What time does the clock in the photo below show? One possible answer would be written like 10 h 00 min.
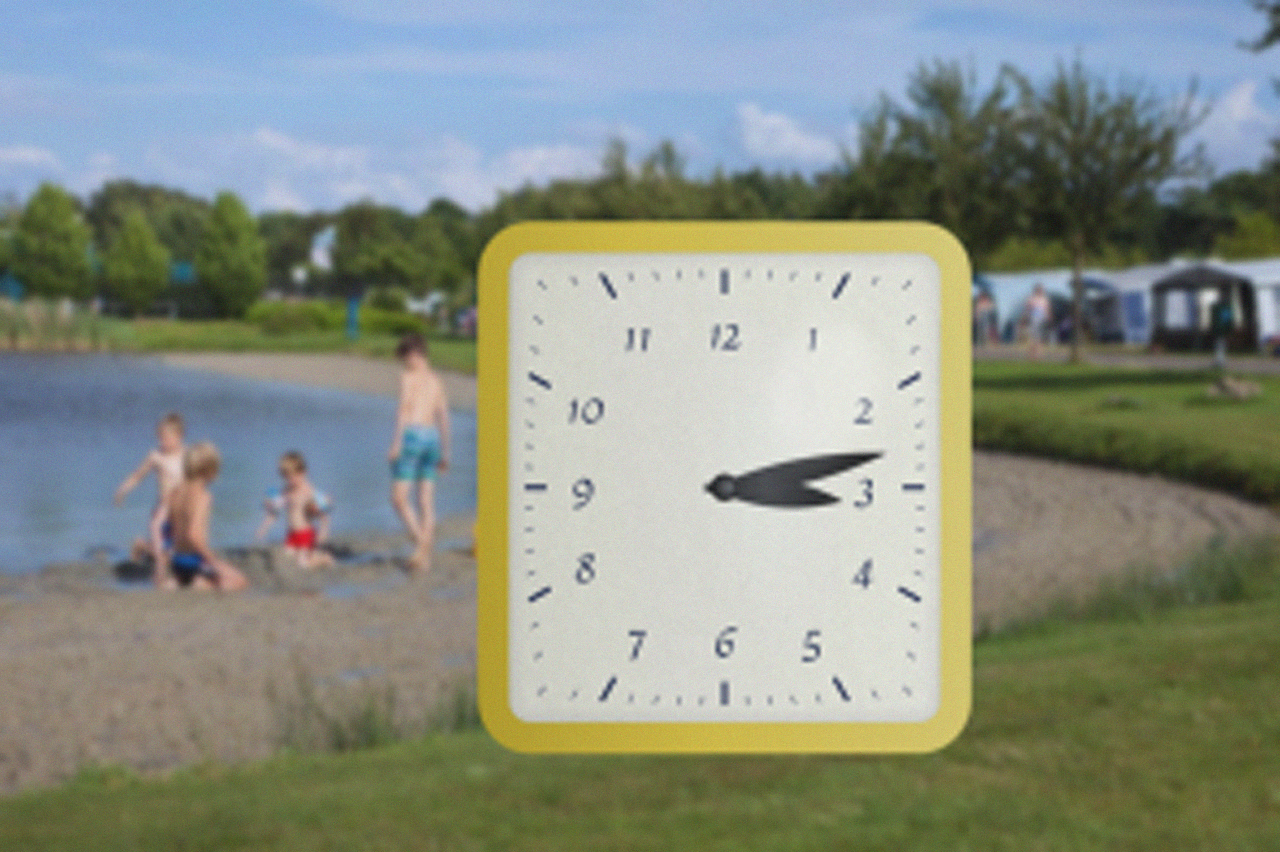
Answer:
3 h 13 min
